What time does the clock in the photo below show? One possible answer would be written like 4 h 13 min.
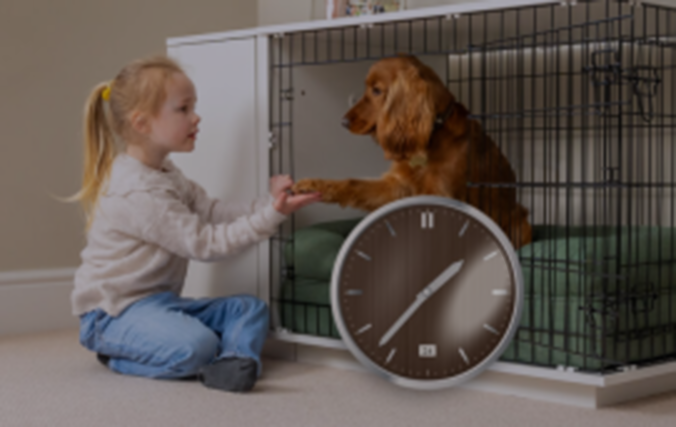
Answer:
1 h 37 min
